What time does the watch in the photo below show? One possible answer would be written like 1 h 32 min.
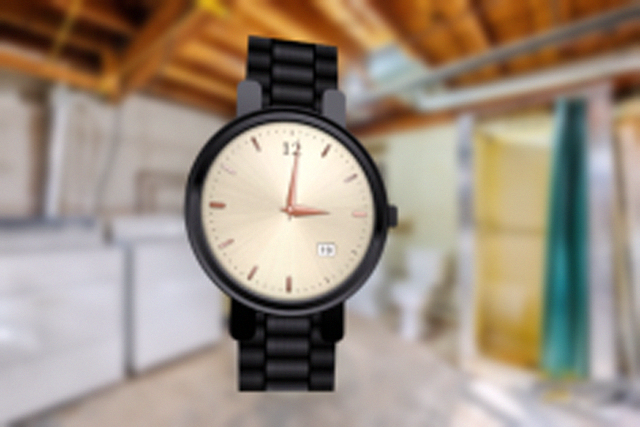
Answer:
3 h 01 min
